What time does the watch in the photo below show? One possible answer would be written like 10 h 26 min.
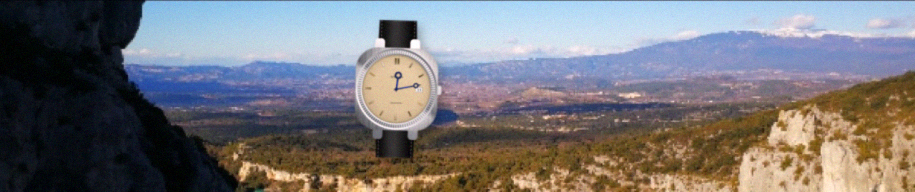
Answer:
12 h 13 min
